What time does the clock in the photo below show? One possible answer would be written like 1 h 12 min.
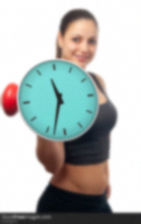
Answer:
11 h 33 min
